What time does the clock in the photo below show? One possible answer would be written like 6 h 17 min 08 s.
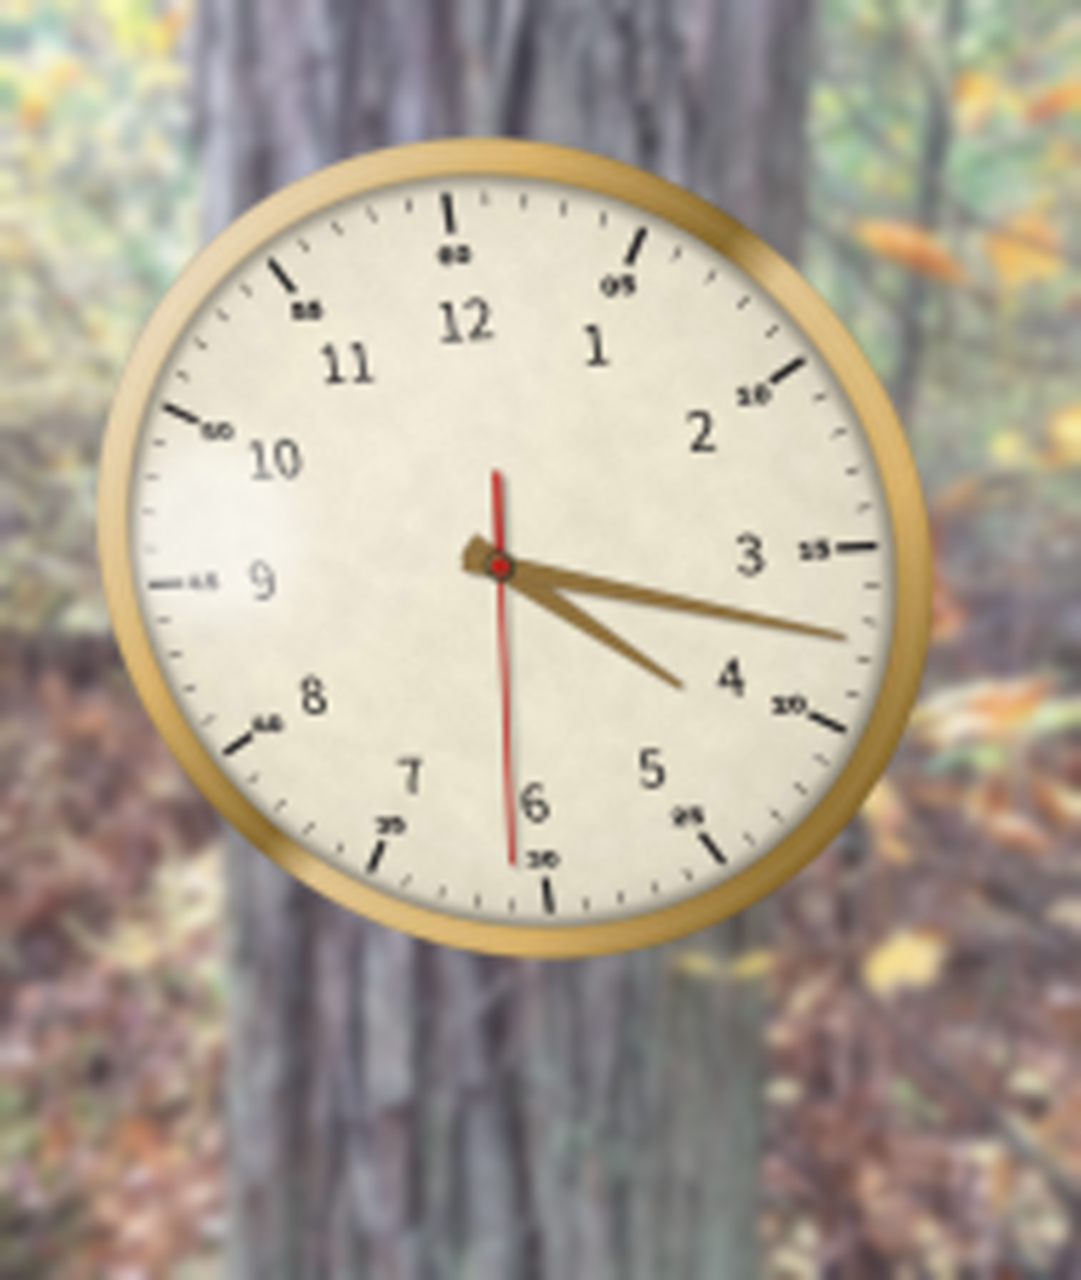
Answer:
4 h 17 min 31 s
